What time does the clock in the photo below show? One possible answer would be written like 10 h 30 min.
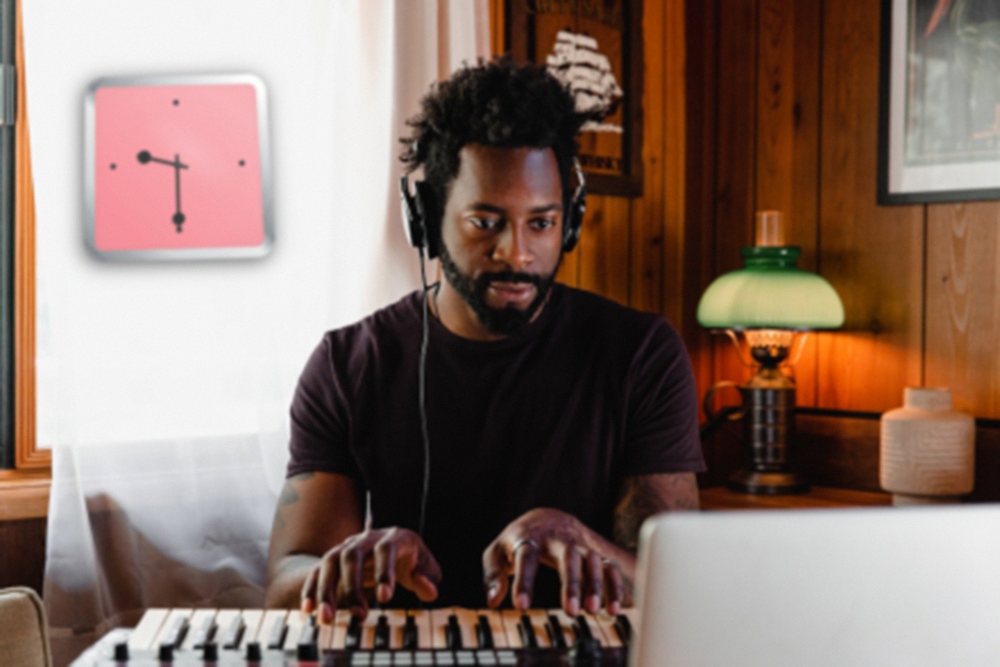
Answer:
9 h 30 min
